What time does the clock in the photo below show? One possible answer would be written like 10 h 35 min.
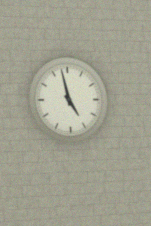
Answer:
4 h 58 min
